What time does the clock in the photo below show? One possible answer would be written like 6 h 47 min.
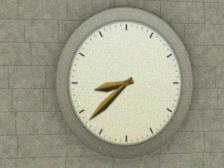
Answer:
8 h 38 min
